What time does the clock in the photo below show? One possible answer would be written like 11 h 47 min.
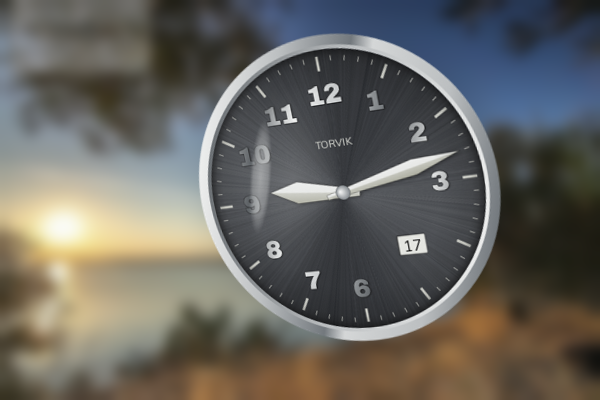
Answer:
9 h 13 min
